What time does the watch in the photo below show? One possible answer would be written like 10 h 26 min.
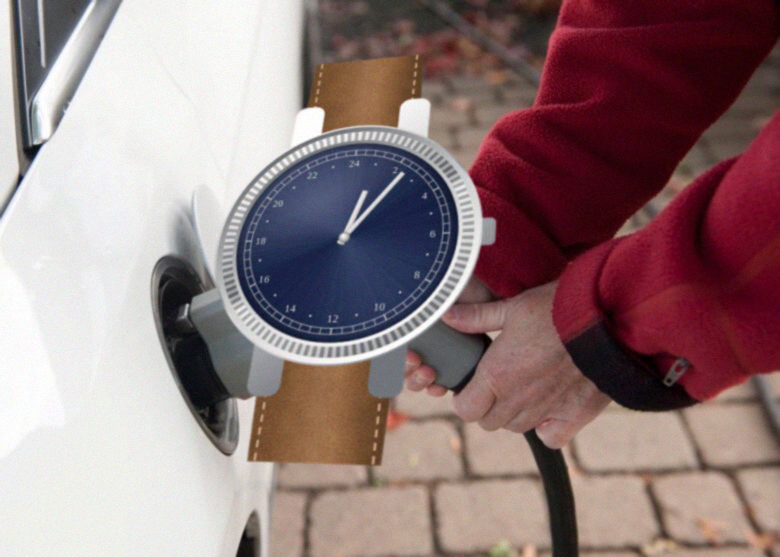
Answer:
1 h 06 min
